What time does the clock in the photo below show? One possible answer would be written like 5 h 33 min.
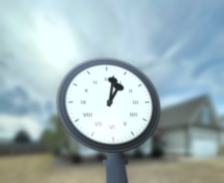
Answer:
1 h 02 min
